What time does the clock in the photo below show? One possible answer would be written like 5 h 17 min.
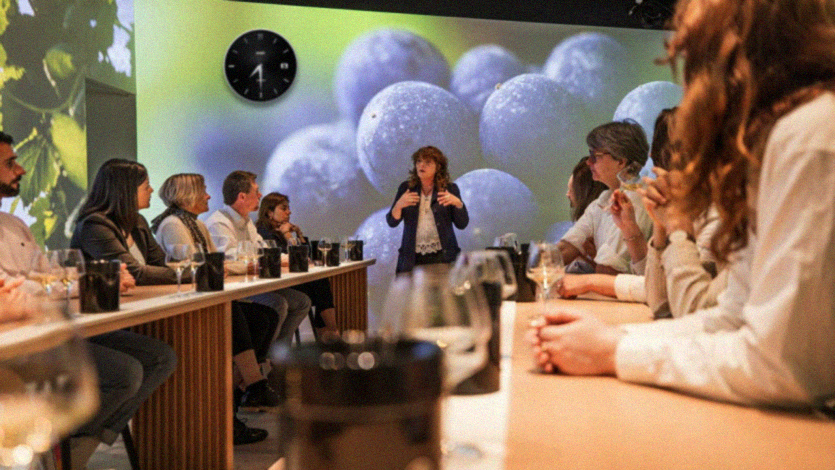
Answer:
7 h 30 min
